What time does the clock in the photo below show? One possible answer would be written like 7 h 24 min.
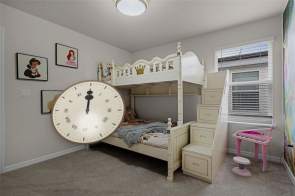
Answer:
12 h 00 min
